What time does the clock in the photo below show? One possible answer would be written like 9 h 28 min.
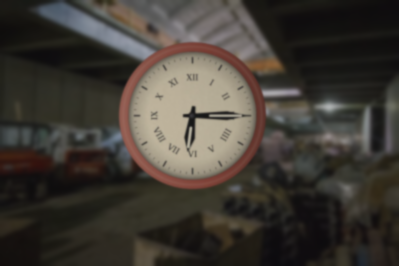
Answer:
6 h 15 min
